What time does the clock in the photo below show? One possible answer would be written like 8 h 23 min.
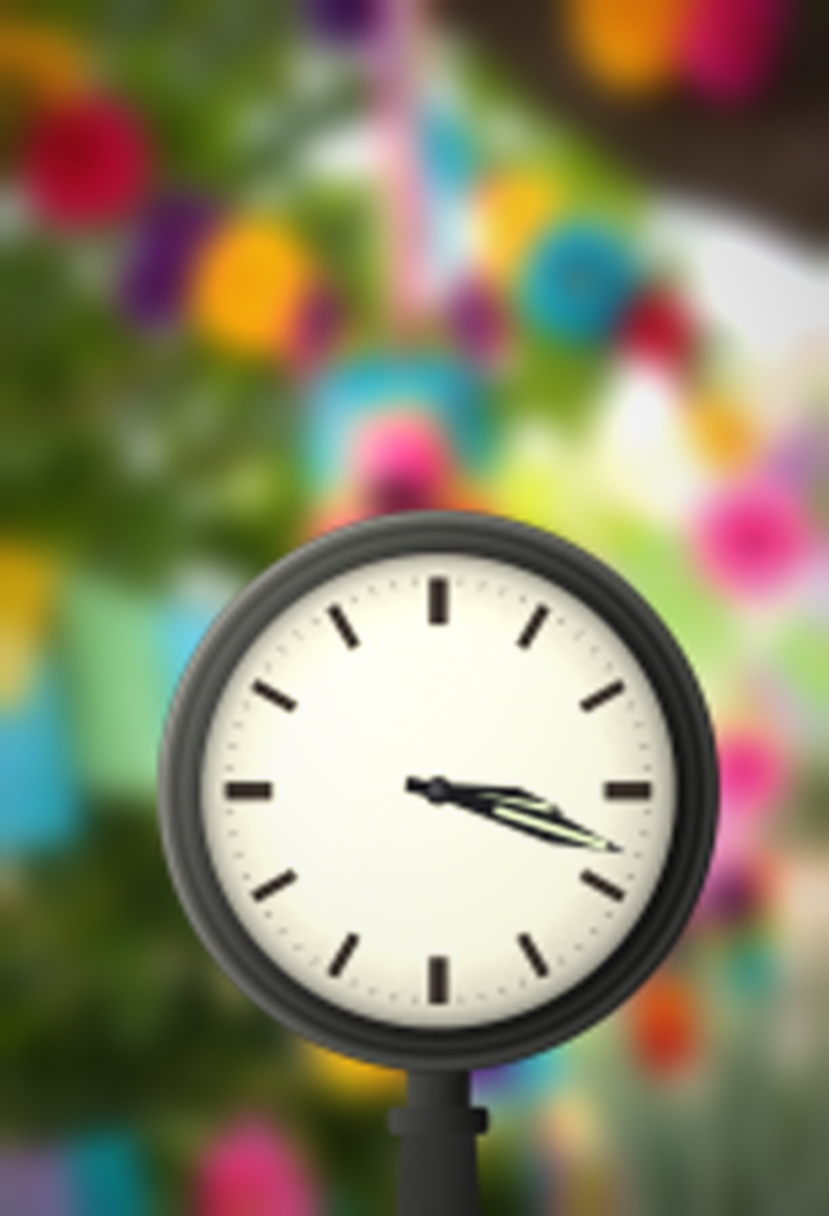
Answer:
3 h 18 min
